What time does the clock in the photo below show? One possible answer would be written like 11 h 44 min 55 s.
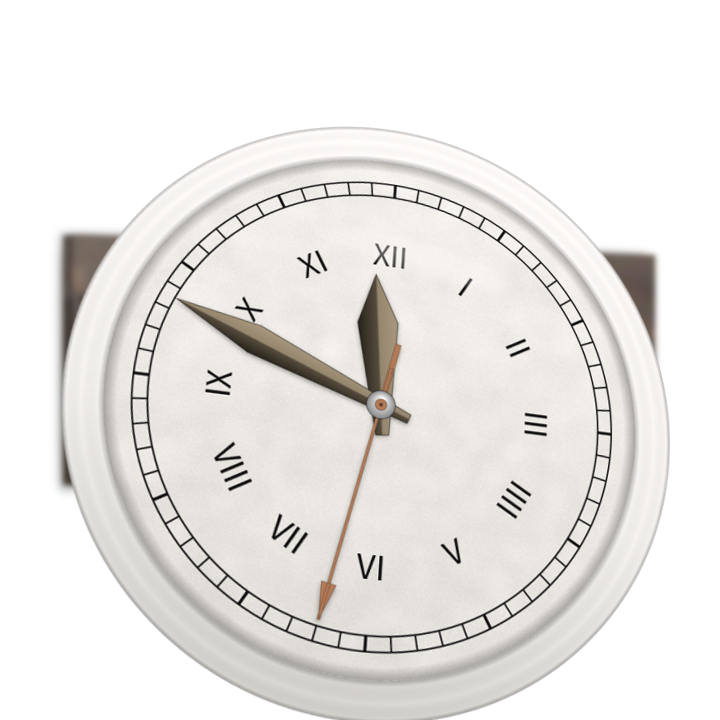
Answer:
11 h 48 min 32 s
